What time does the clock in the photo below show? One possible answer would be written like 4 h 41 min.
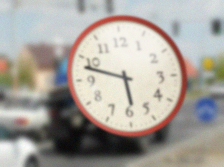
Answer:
5 h 48 min
